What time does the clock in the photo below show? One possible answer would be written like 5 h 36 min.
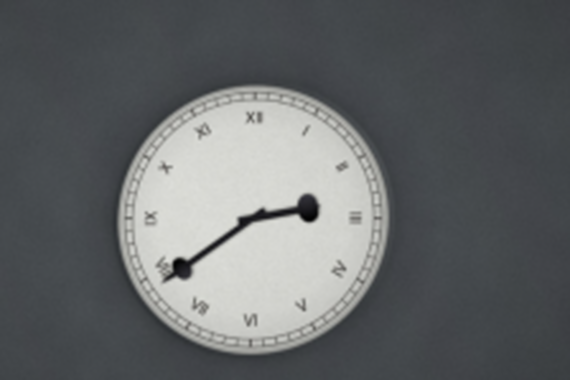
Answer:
2 h 39 min
